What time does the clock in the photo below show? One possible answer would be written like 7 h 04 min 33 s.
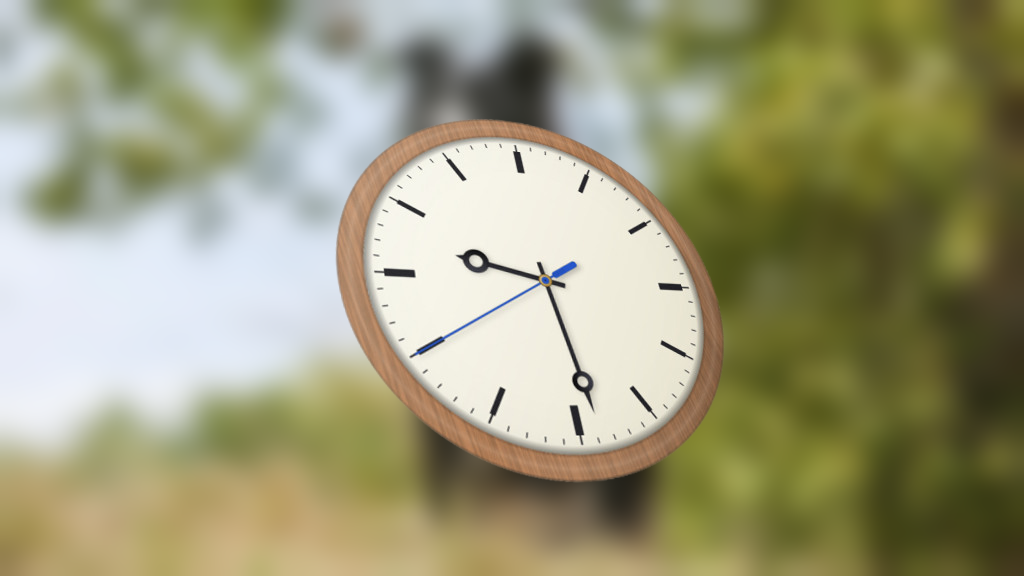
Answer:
9 h 28 min 40 s
